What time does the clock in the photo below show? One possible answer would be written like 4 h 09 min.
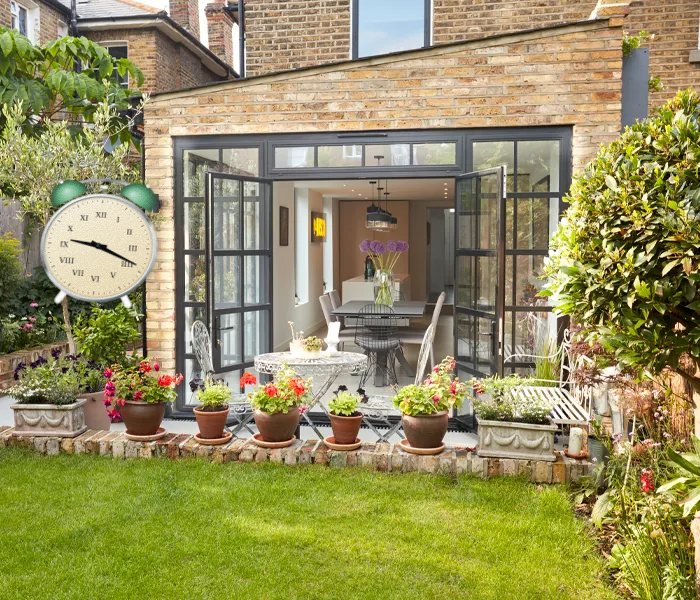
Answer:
9 h 19 min
